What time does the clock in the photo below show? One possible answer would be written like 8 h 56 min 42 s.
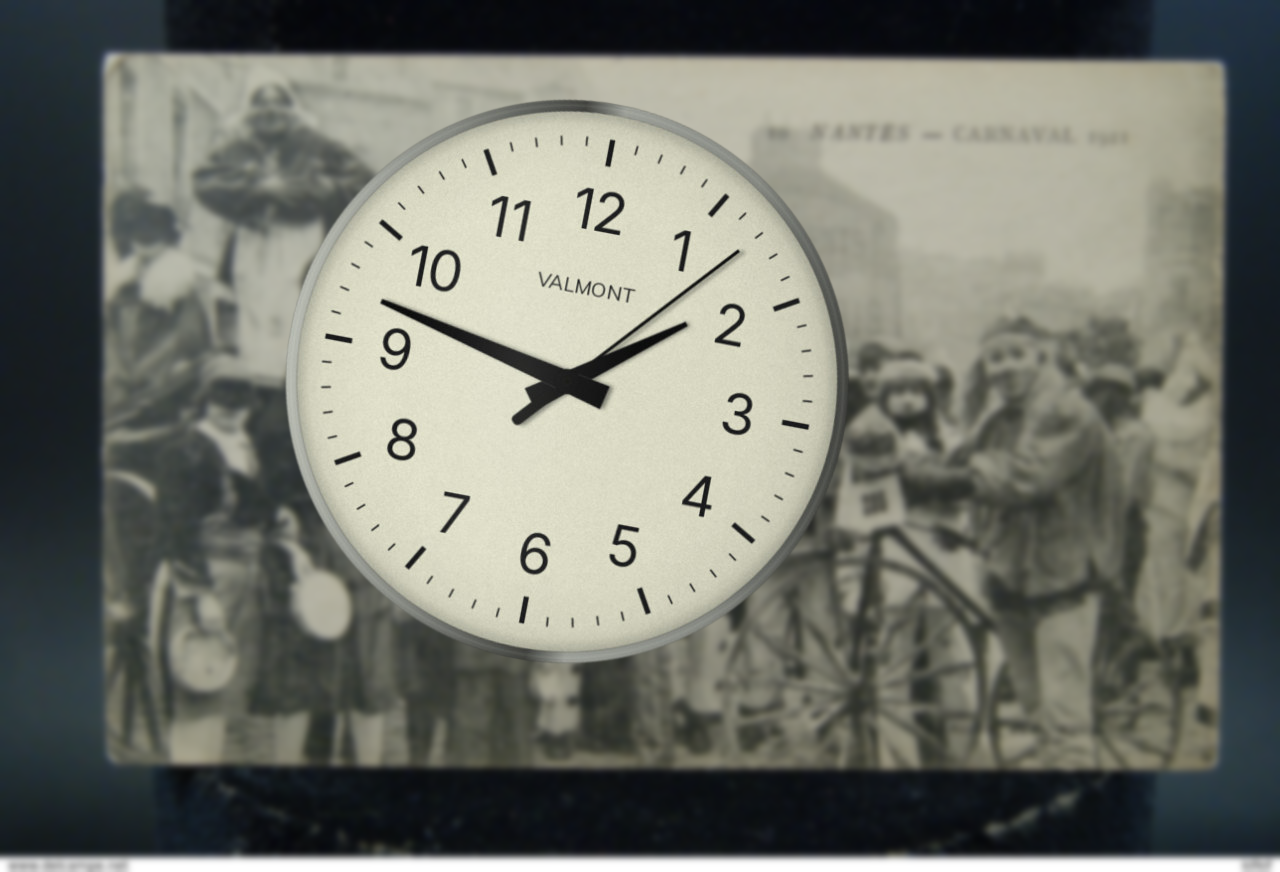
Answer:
1 h 47 min 07 s
